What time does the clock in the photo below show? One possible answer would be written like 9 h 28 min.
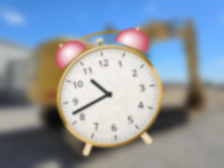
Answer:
10 h 42 min
